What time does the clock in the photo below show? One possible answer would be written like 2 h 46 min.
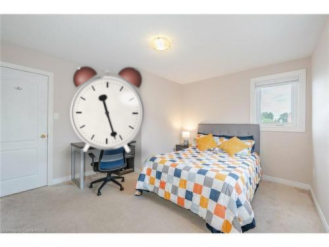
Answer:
11 h 27 min
